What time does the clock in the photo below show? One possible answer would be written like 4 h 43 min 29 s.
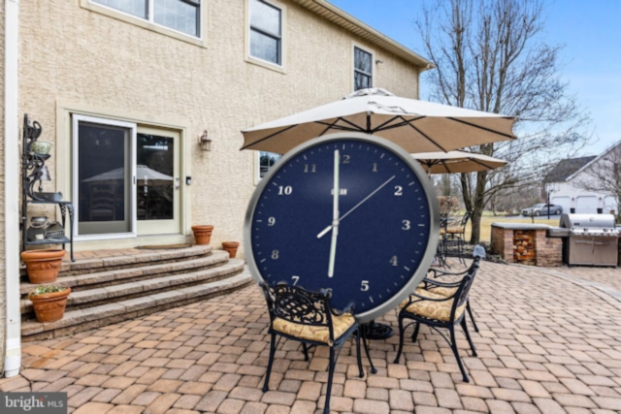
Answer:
5 h 59 min 08 s
